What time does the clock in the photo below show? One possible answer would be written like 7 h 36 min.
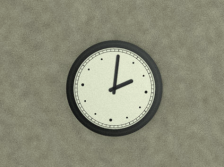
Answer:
2 h 00 min
